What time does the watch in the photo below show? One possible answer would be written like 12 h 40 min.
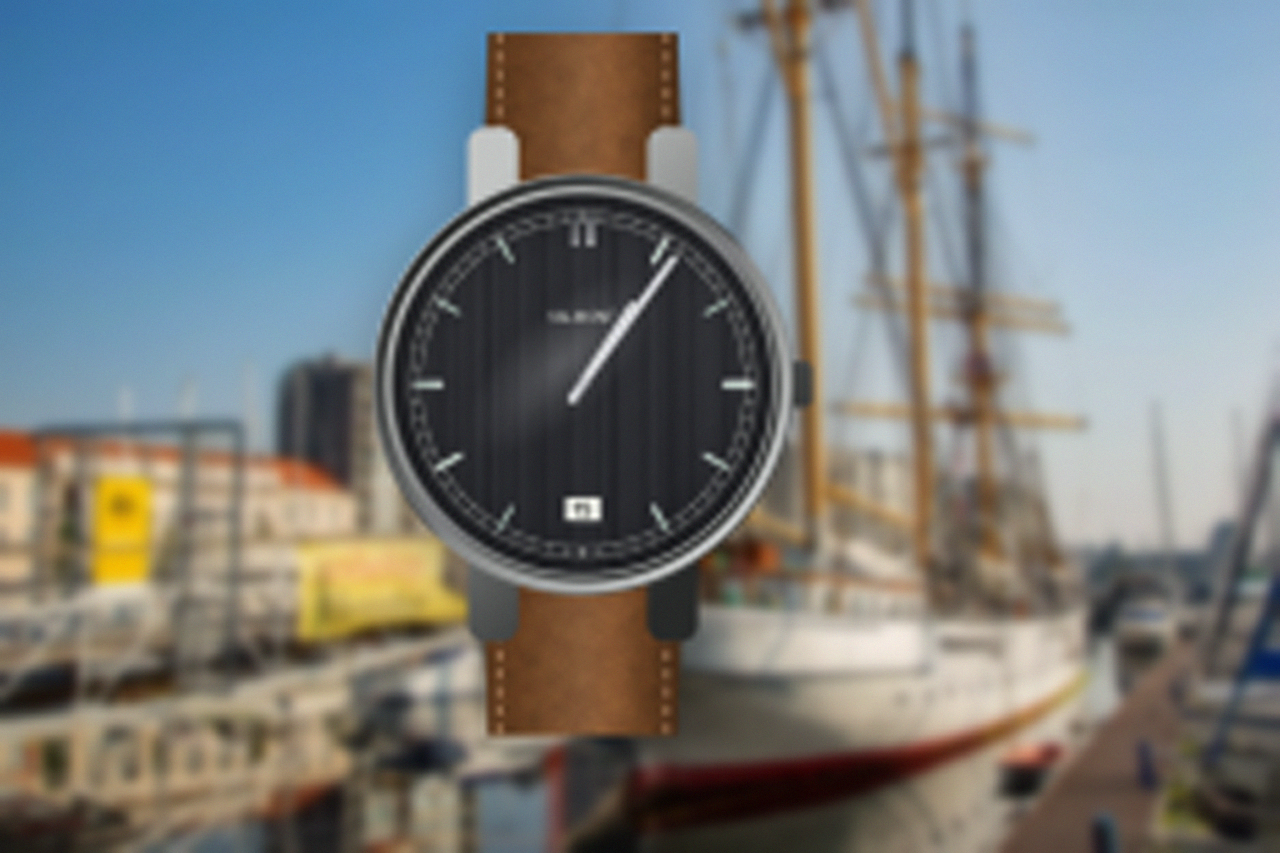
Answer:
1 h 06 min
